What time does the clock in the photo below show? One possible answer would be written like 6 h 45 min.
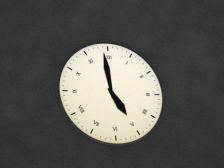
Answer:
4 h 59 min
